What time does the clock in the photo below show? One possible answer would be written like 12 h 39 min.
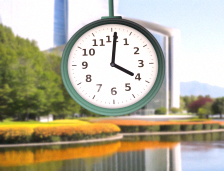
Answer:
4 h 01 min
